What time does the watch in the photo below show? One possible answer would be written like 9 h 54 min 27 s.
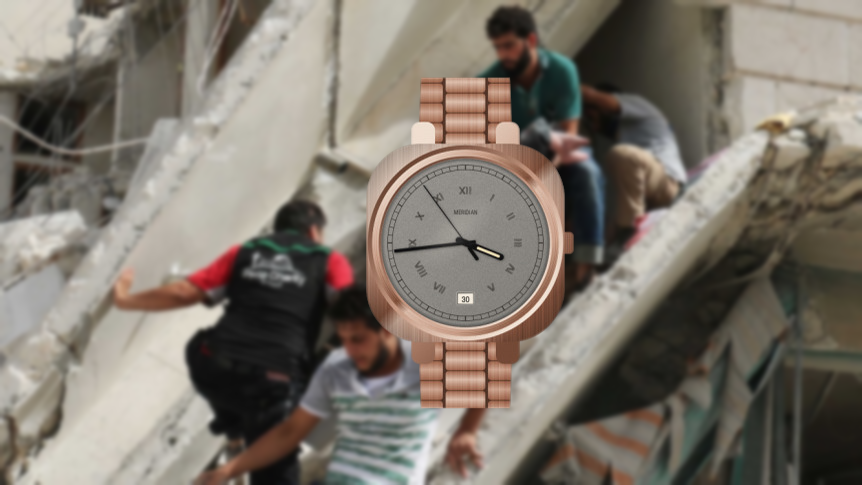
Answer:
3 h 43 min 54 s
